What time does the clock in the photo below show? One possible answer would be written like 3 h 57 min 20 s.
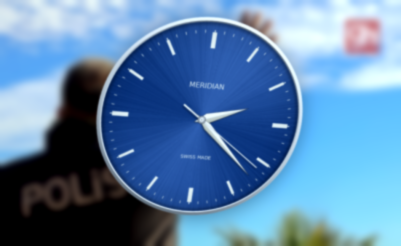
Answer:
2 h 22 min 21 s
